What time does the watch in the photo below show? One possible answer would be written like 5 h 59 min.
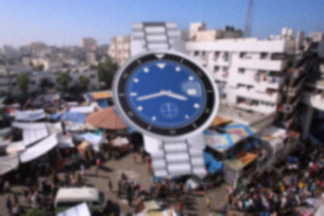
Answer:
3 h 43 min
